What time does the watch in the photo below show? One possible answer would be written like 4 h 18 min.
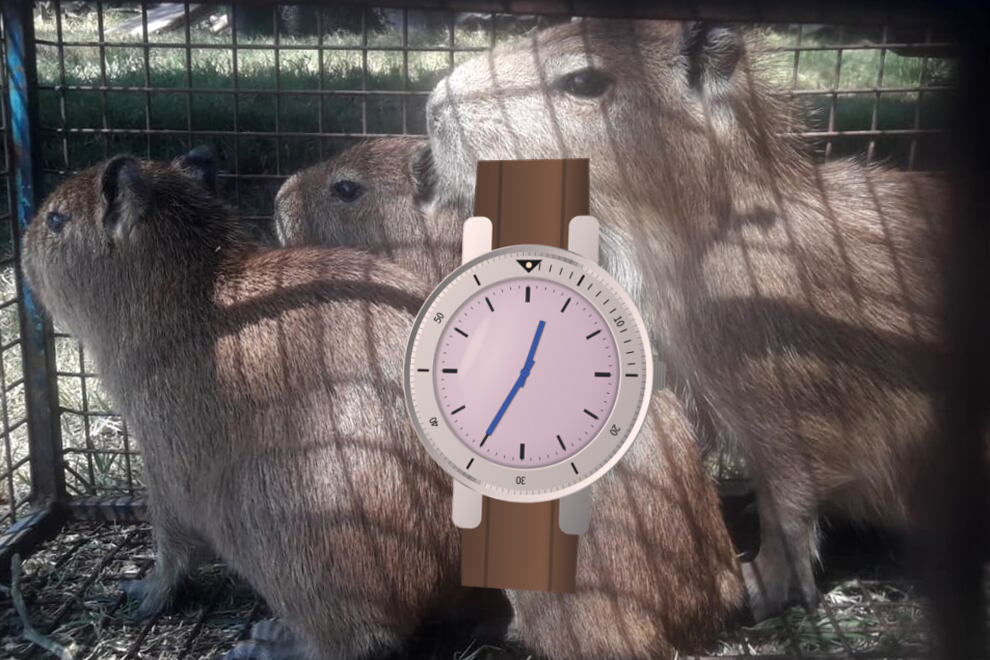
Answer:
12 h 35 min
